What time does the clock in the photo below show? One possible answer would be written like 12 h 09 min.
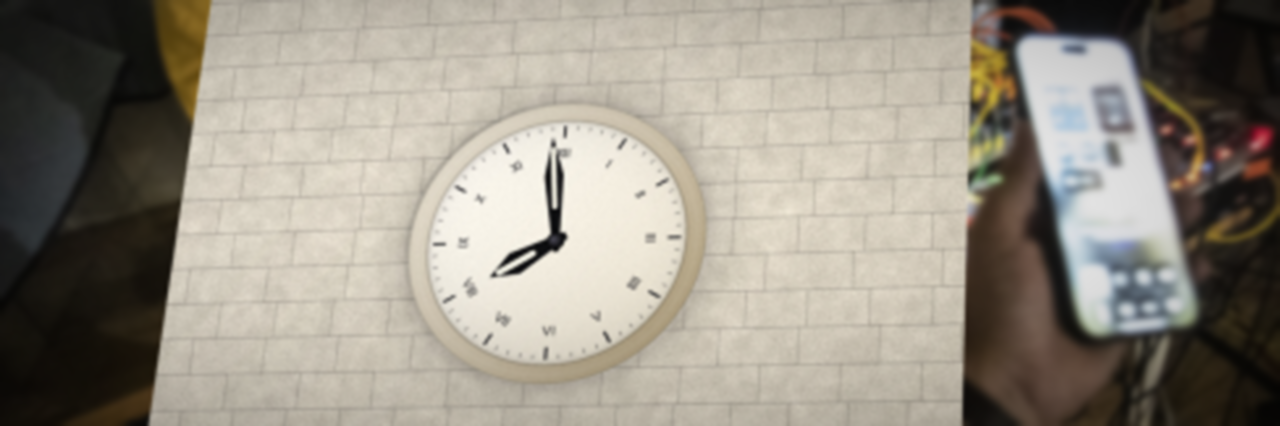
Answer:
7 h 59 min
